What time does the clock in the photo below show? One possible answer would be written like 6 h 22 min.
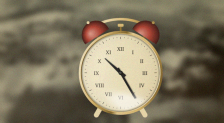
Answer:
10 h 25 min
